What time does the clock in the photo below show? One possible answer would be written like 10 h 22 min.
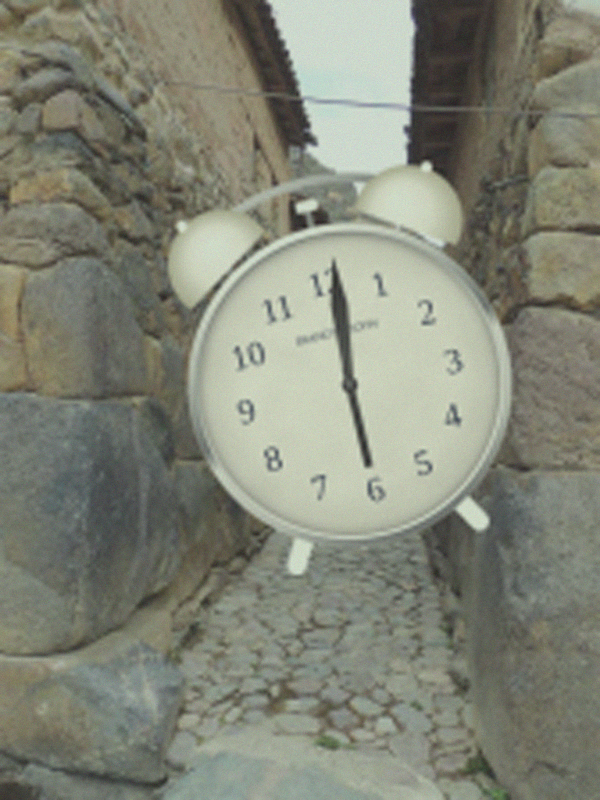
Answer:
6 h 01 min
